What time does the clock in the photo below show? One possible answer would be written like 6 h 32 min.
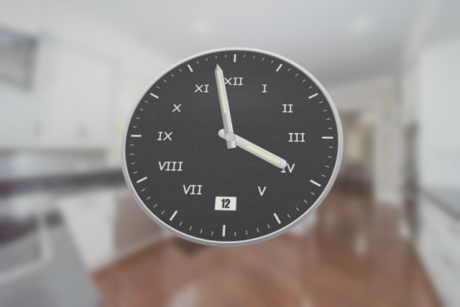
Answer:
3 h 58 min
